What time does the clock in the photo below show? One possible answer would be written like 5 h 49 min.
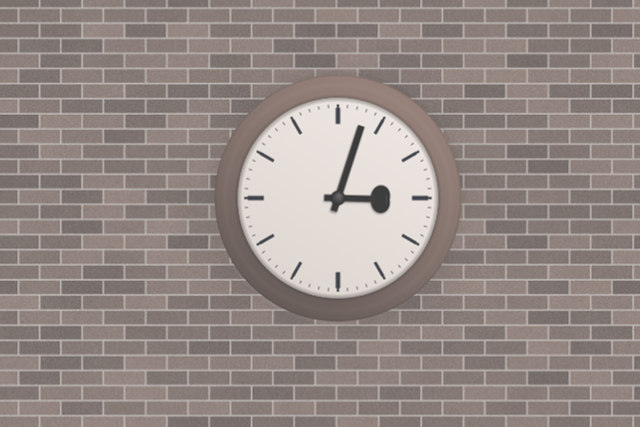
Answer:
3 h 03 min
